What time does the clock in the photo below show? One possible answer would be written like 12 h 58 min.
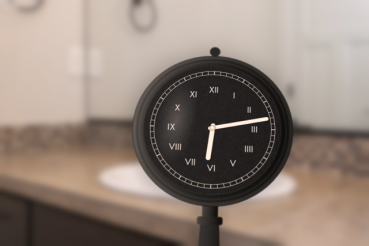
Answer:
6 h 13 min
